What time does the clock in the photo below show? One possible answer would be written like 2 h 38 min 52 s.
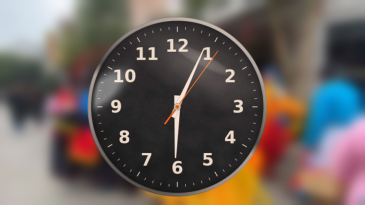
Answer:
6 h 04 min 06 s
